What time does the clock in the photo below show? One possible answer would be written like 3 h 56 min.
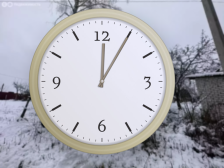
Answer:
12 h 05 min
